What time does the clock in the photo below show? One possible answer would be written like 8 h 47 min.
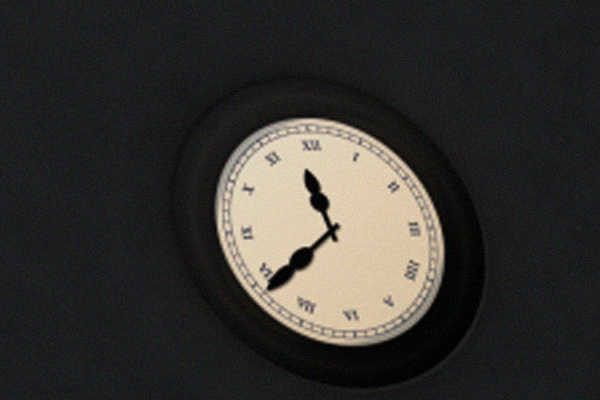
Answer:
11 h 39 min
